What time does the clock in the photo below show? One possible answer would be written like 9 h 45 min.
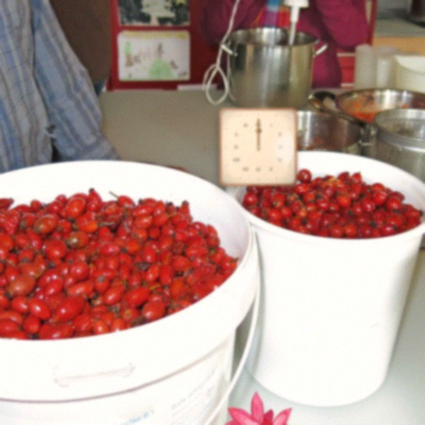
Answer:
12 h 00 min
